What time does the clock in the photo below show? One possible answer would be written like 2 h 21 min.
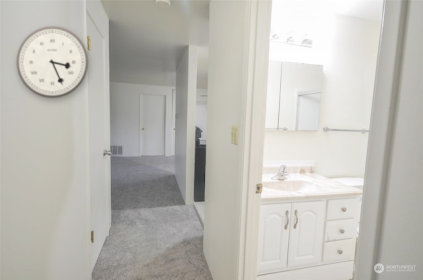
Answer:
3 h 26 min
